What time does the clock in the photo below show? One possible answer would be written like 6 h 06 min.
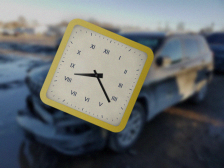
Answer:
8 h 22 min
